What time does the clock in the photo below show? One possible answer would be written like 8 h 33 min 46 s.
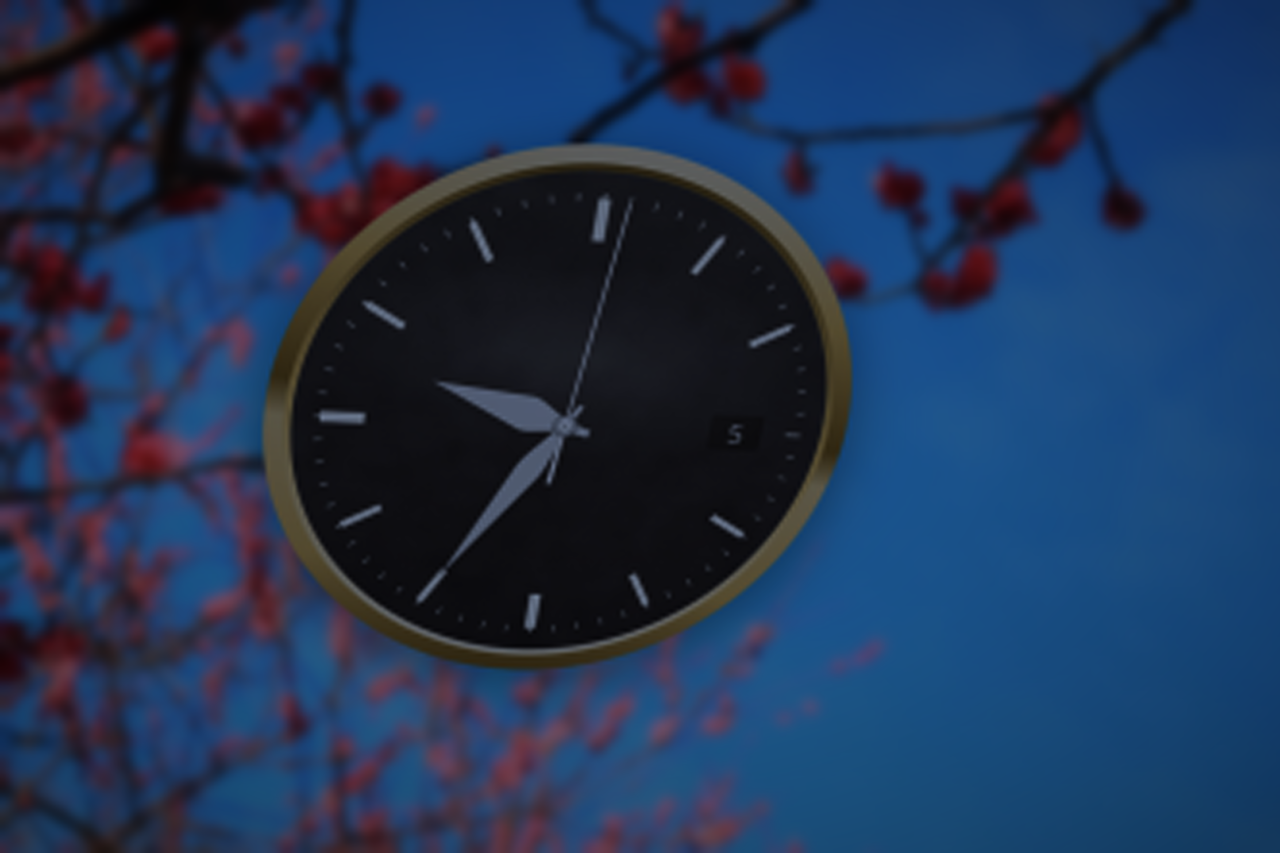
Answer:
9 h 35 min 01 s
